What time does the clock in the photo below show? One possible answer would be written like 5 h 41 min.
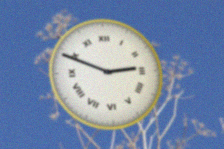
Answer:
2 h 49 min
